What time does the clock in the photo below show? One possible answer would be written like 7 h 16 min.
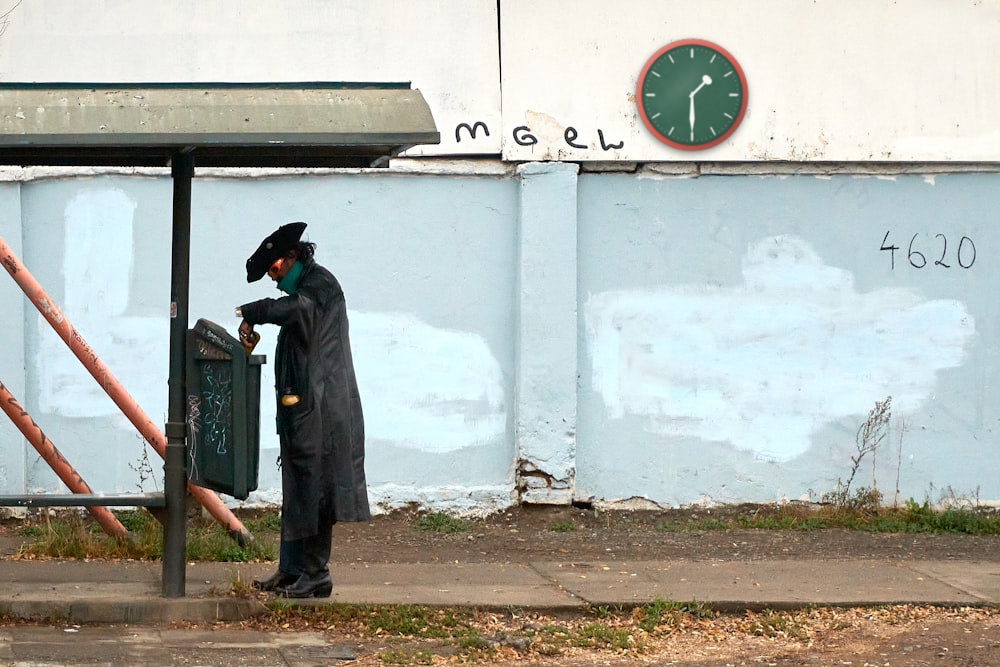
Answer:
1 h 30 min
